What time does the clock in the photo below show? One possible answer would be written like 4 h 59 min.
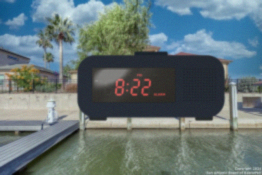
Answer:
8 h 22 min
